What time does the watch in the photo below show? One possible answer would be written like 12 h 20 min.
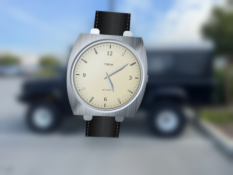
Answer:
5 h 09 min
